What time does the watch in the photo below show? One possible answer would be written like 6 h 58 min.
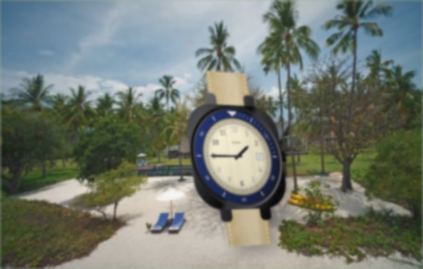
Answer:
1 h 45 min
